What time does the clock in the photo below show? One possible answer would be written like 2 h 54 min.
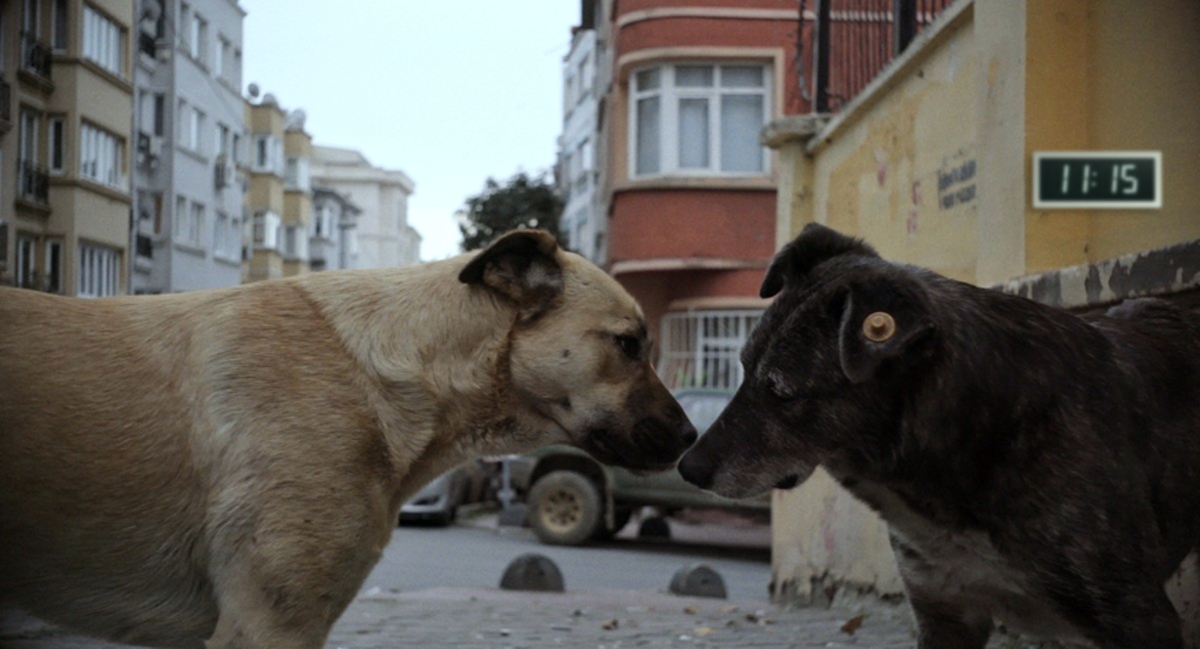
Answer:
11 h 15 min
